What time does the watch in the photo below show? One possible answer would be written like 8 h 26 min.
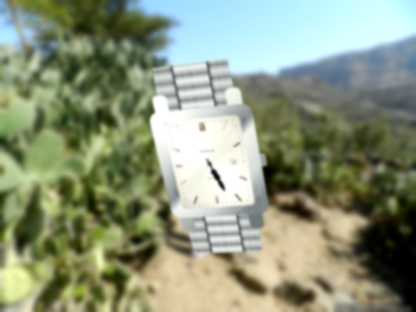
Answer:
5 h 27 min
